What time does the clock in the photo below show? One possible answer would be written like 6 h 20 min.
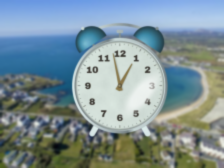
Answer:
12 h 58 min
